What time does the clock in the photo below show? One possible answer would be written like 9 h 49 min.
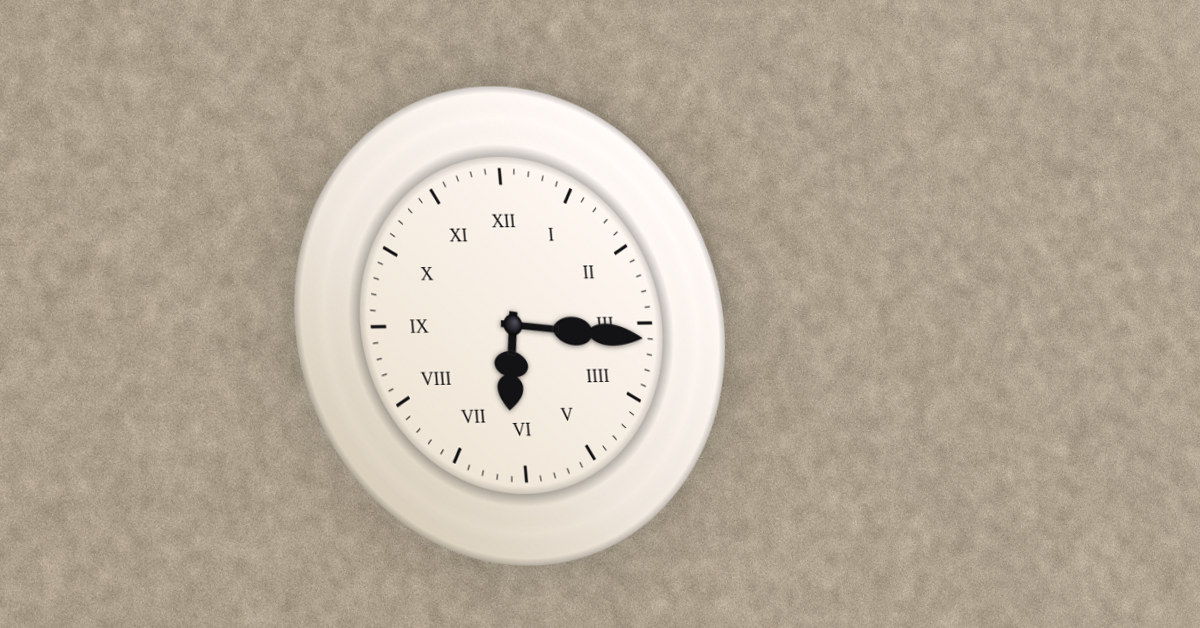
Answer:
6 h 16 min
